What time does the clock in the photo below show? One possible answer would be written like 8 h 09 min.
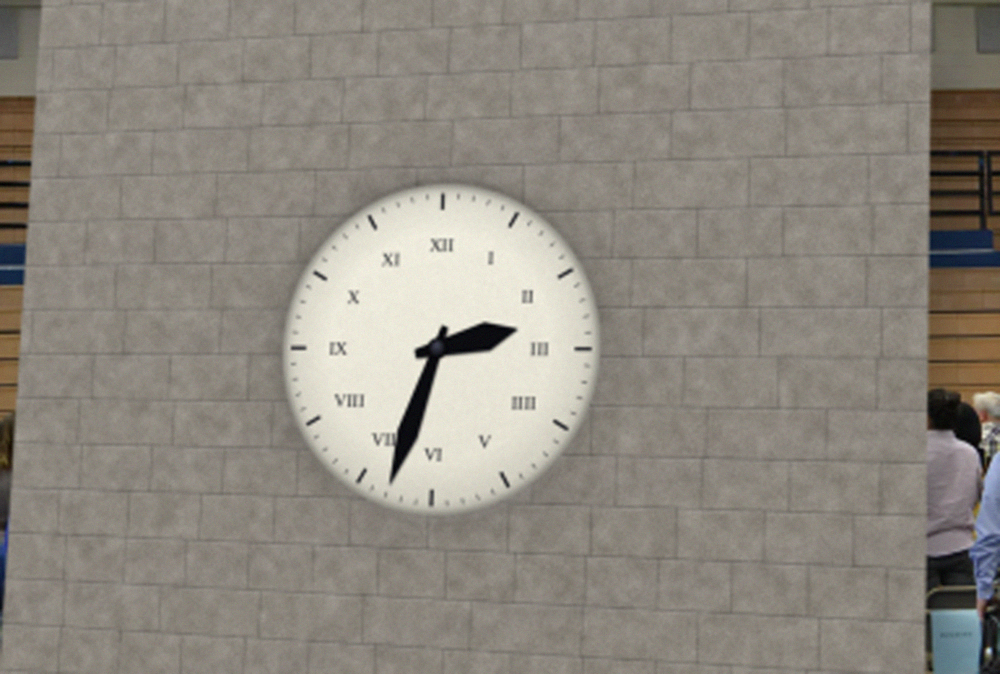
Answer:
2 h 33 min
